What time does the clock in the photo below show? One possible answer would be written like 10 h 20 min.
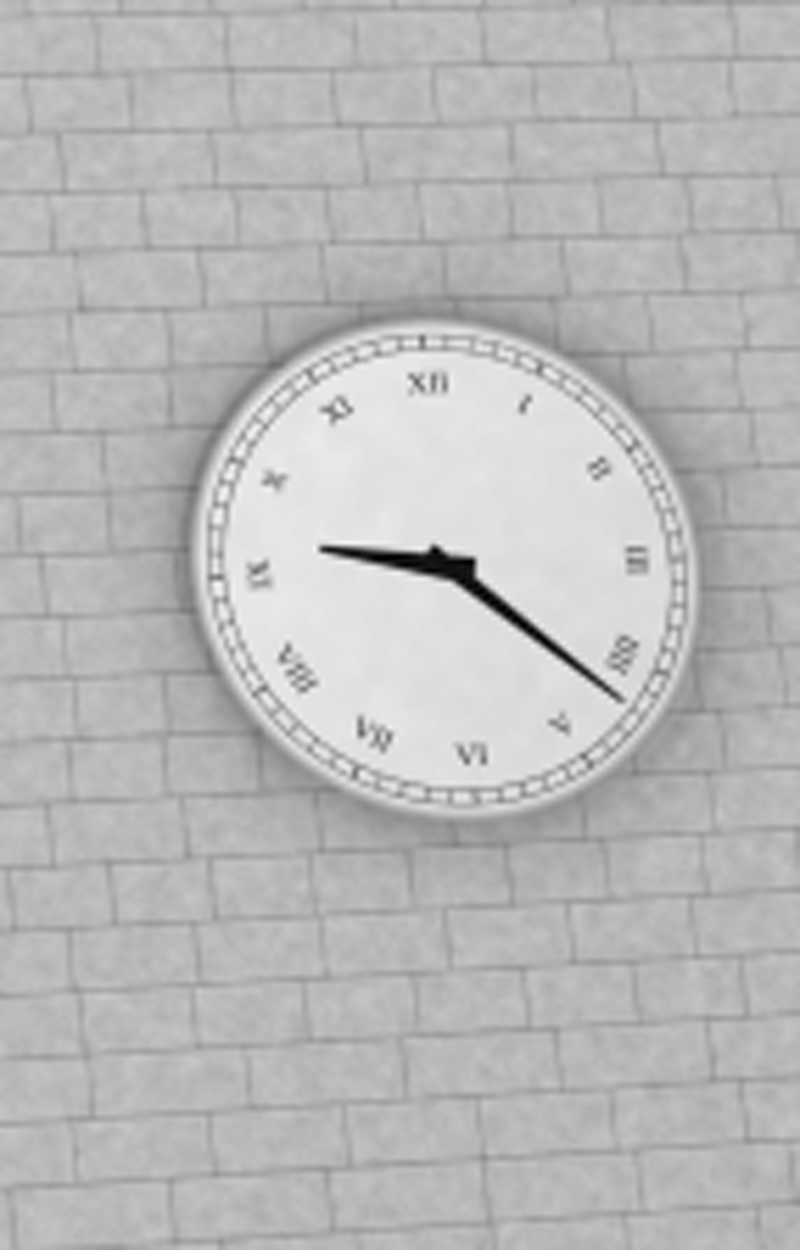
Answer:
9 h 22 min
